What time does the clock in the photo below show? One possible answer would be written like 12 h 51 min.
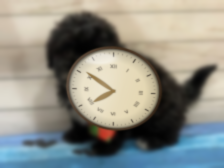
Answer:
7 h 51 min
